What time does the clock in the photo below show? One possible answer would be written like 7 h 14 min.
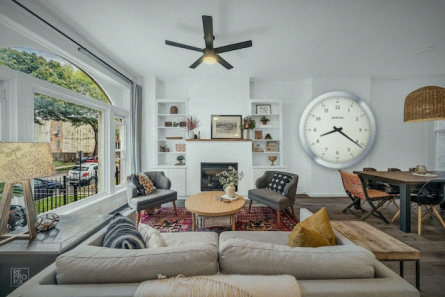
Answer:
8 h 21 min
